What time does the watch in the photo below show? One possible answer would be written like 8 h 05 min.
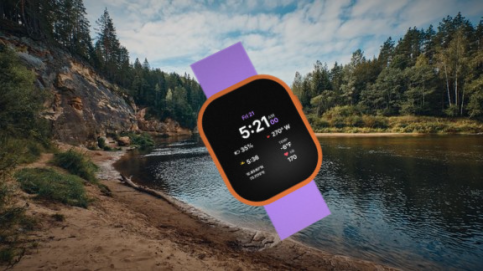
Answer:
5 h 21 min
